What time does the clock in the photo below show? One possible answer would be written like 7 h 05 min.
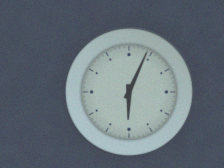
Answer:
6 h 04 min
